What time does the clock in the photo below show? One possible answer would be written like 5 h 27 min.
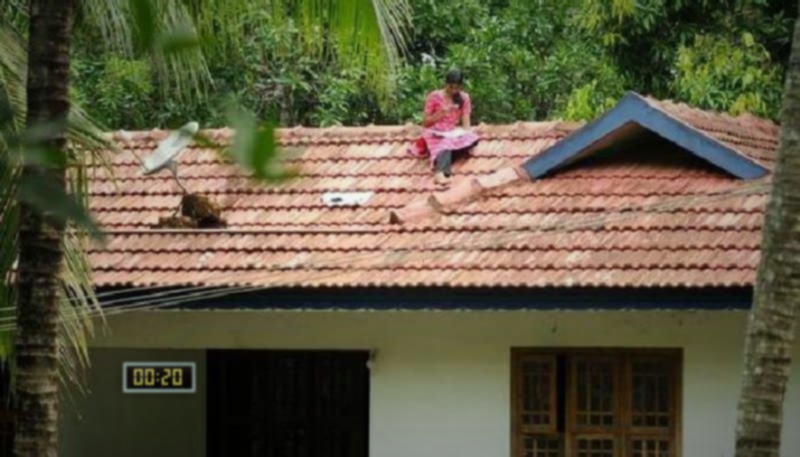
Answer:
0 h 20 min
